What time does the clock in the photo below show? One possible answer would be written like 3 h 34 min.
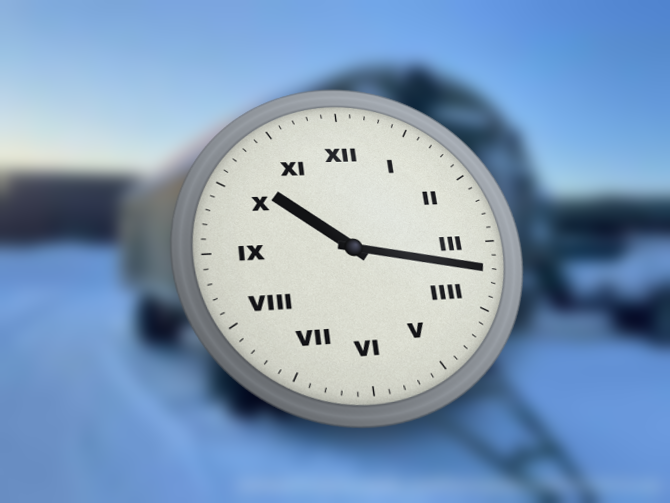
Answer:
10 h 17 min
